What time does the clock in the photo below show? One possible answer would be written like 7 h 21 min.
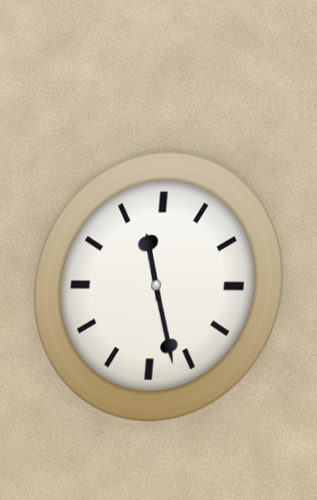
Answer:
11 h 27 min
